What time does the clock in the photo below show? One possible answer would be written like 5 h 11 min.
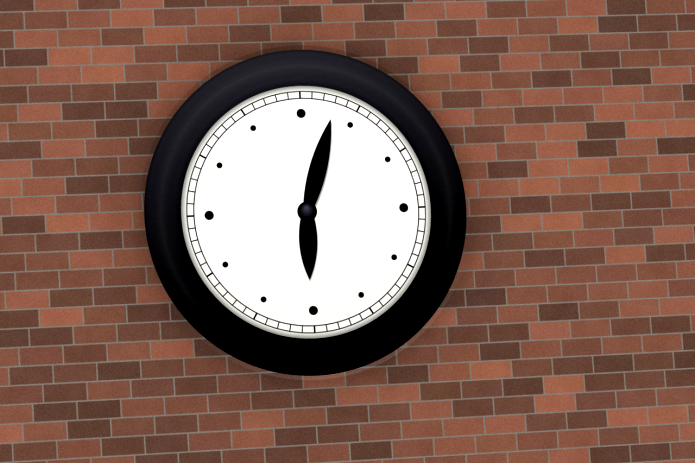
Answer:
6 h 03 min
